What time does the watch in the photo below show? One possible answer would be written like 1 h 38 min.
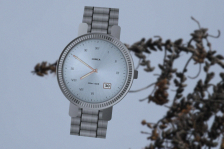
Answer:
7 h 50 min
